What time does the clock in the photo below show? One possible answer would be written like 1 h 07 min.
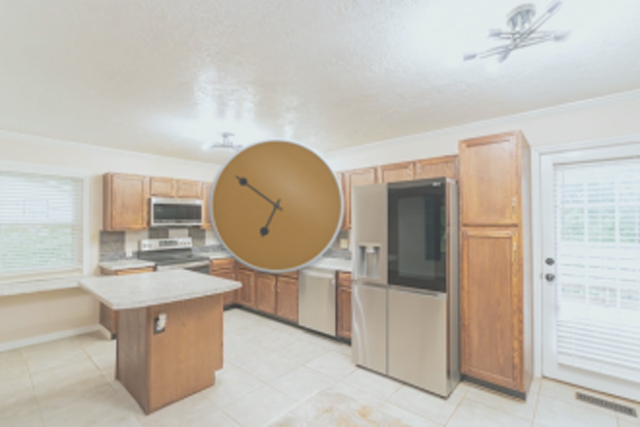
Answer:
6 h 51 min
